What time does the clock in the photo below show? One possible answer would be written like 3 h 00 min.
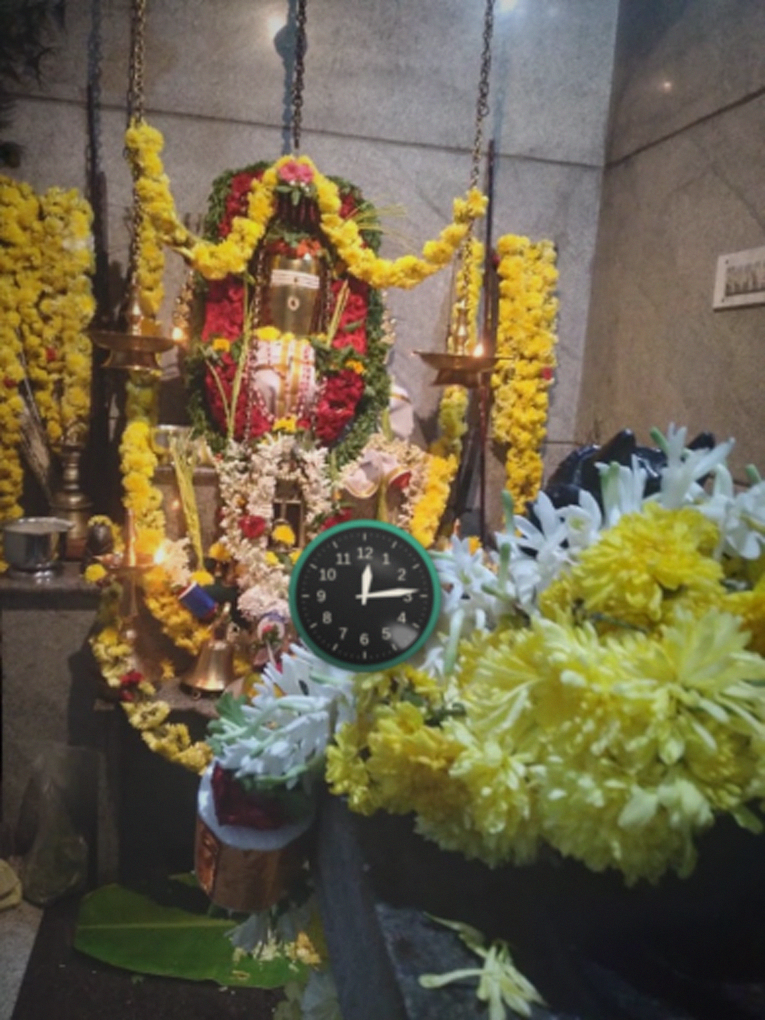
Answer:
12 h 14 min
